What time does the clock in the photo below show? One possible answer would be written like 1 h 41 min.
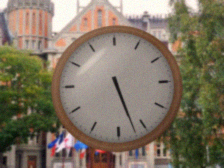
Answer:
5 h 27 min
